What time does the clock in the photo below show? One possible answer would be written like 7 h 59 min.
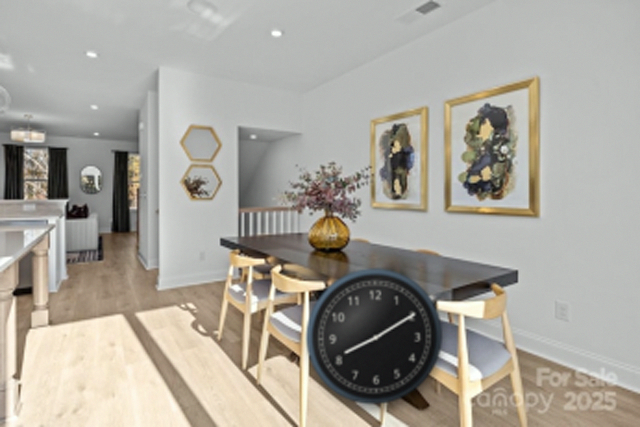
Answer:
8 h 10 min
